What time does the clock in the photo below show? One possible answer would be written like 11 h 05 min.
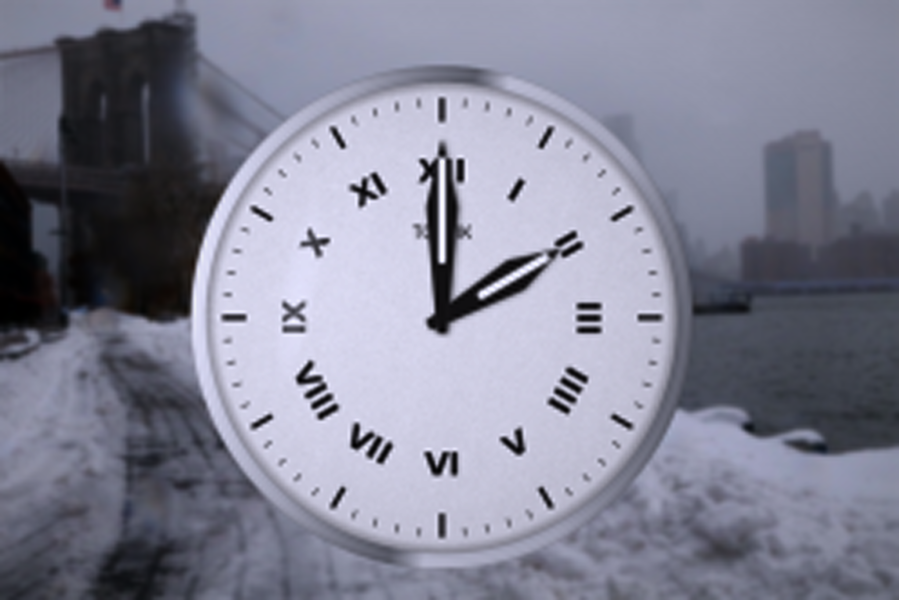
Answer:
2 h 00 min
